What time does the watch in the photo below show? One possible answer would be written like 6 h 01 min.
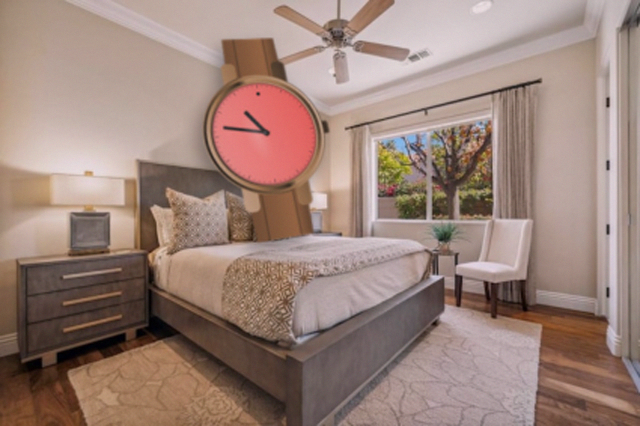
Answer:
10 h 47 min
